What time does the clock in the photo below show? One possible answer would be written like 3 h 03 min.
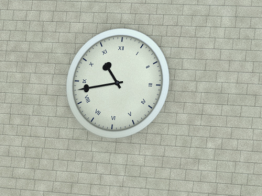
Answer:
10 h 43 min
